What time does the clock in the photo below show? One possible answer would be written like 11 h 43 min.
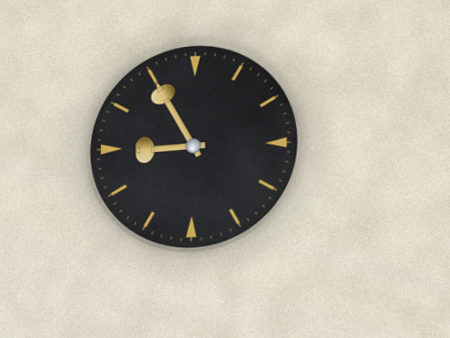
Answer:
8 h 55 min
